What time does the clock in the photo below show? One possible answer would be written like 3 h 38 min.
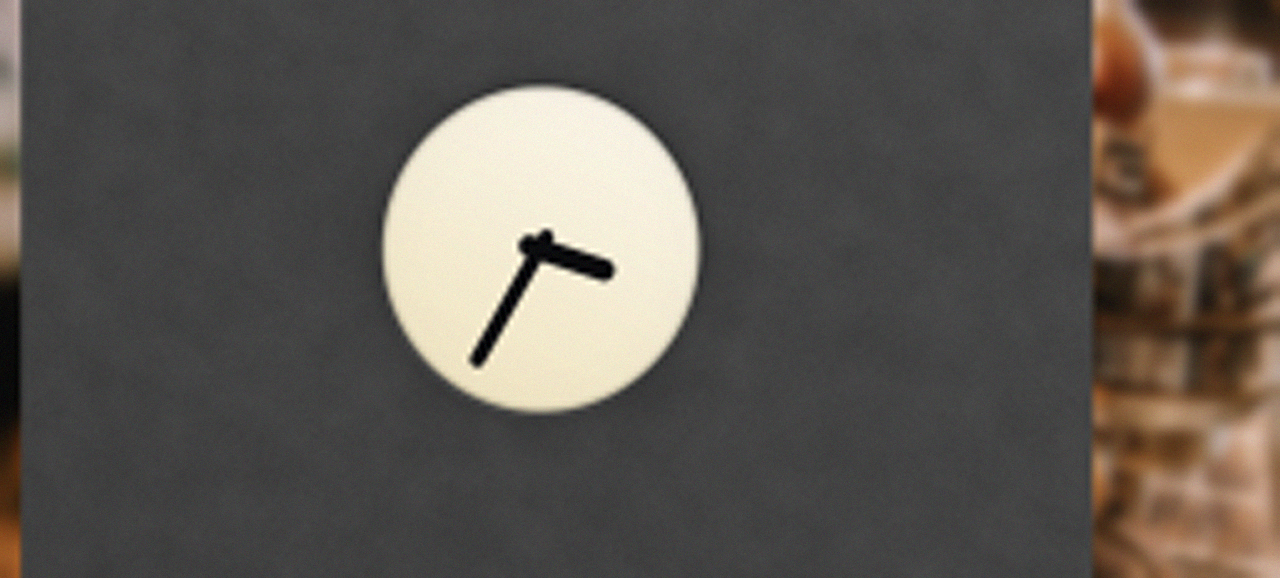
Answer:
3 h 35 min
